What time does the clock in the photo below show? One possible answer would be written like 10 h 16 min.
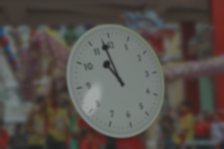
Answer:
10 h 58 min
